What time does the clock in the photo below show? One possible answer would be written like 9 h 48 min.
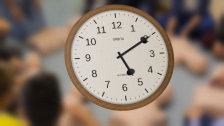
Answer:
5 h 10 min
